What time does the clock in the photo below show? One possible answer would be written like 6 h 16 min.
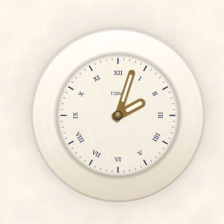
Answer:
2 h 03 min
